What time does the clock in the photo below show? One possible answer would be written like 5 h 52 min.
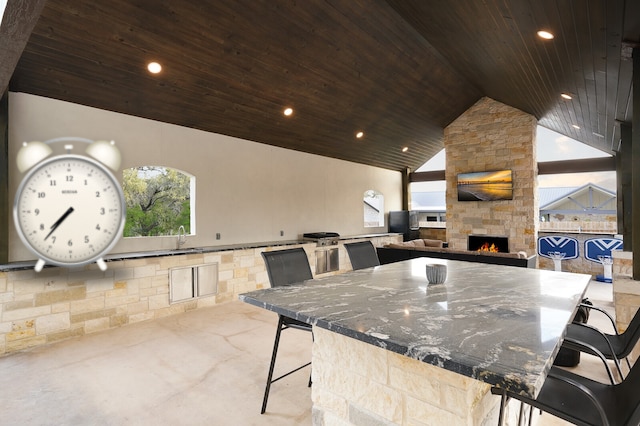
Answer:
7 h 37 min
